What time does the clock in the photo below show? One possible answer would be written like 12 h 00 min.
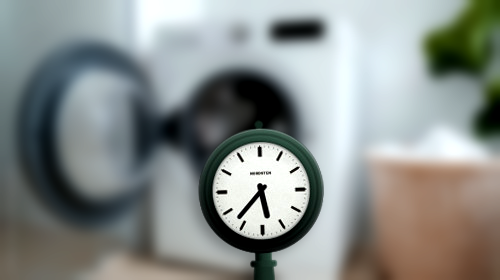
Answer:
5 h 37 min
